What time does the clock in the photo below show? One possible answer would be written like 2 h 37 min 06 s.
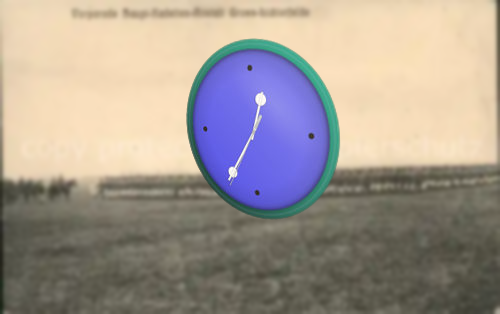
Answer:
12 h 35 min 35 s
